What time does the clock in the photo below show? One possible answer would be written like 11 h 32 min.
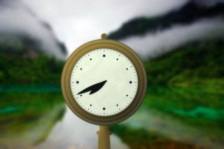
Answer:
7 h 41 min
